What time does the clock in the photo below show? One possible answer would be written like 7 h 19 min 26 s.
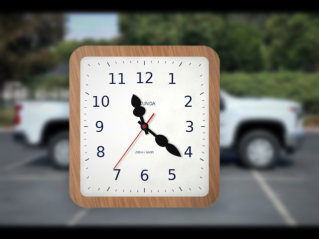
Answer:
11 h 21 min 36 s
